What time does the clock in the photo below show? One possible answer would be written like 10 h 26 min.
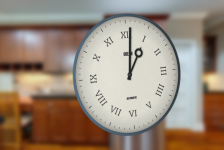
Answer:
1 h 01 min
